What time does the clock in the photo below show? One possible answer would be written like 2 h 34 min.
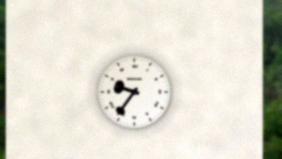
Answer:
9 h 36 min
